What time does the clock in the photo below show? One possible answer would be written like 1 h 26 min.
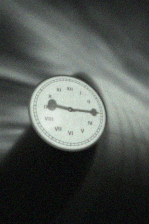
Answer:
9 h 15 min
